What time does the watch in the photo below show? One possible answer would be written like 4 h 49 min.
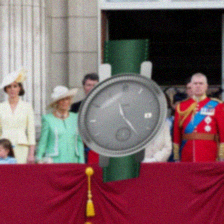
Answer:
11 h 24 min
